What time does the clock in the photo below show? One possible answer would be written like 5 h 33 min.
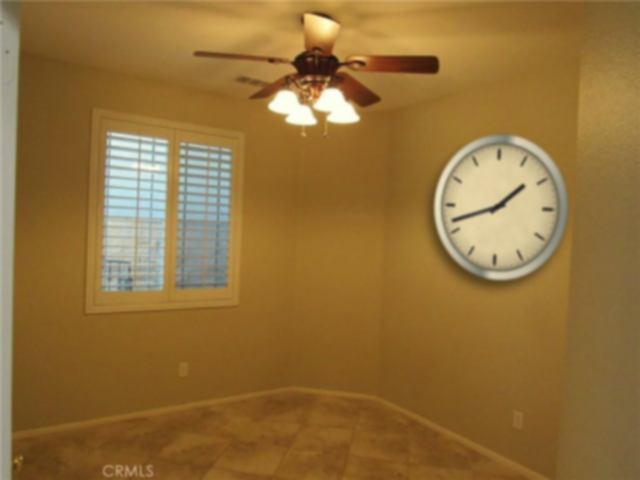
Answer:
1 h 42 min
